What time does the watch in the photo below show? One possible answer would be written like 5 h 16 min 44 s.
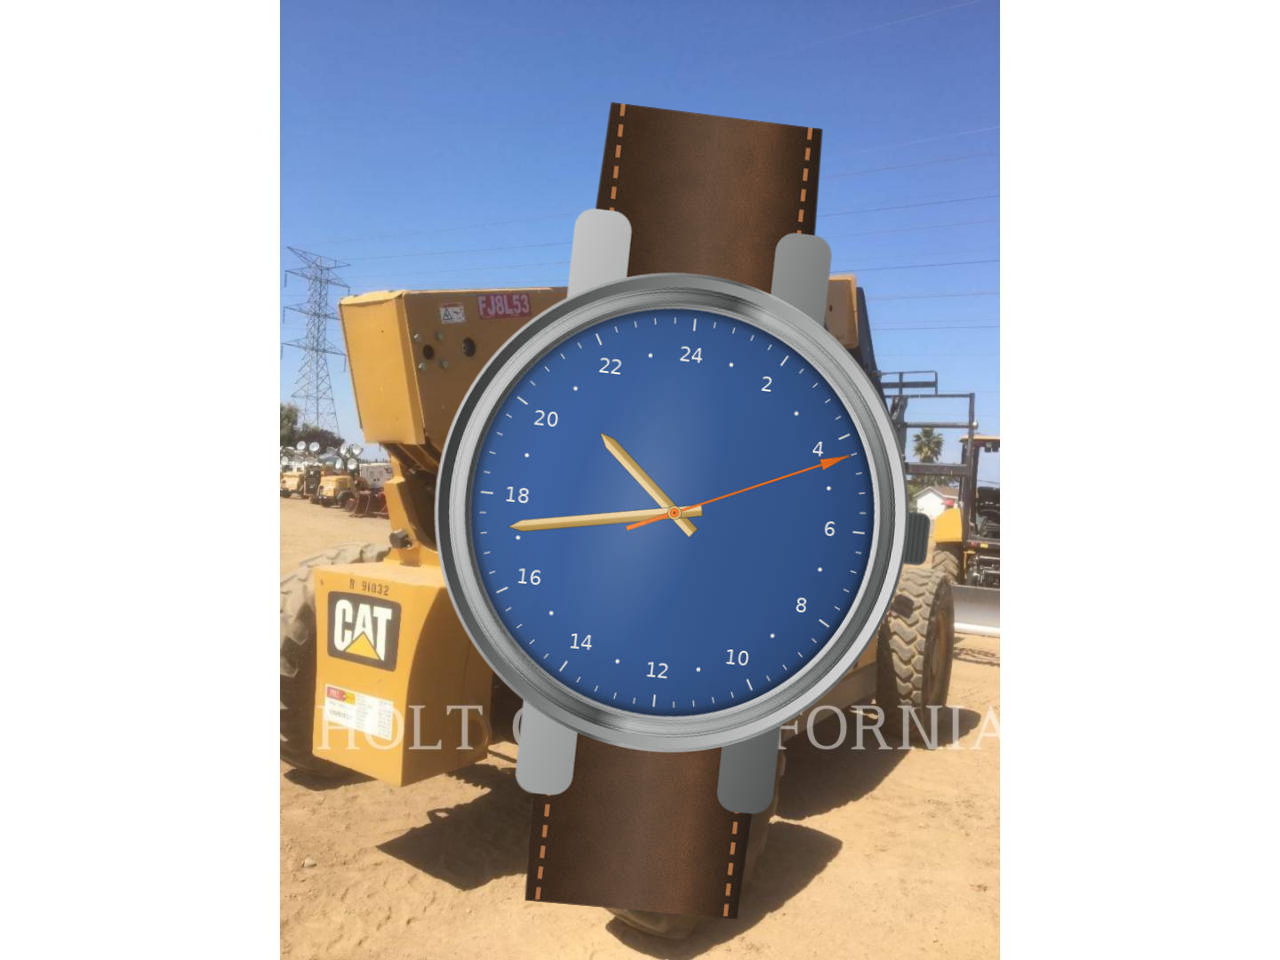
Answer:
20 h 43 min 11 s
